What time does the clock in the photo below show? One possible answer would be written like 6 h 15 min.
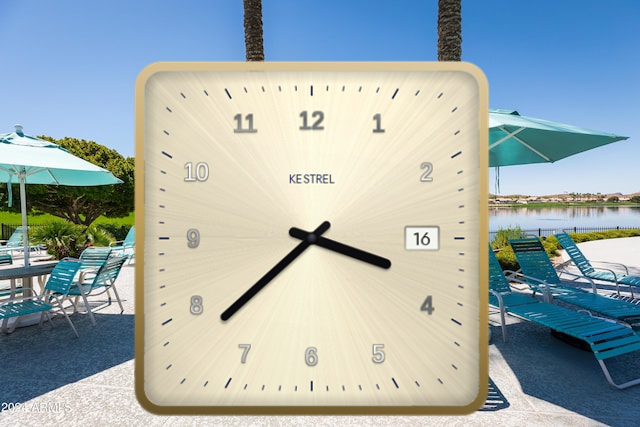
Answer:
3 h 38 min
